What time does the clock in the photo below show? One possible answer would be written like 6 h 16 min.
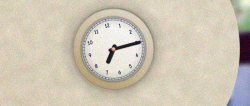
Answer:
7 h 15 min
